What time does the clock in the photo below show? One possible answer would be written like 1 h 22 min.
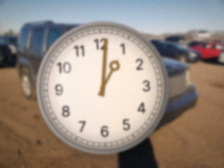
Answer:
1 h 01 min
